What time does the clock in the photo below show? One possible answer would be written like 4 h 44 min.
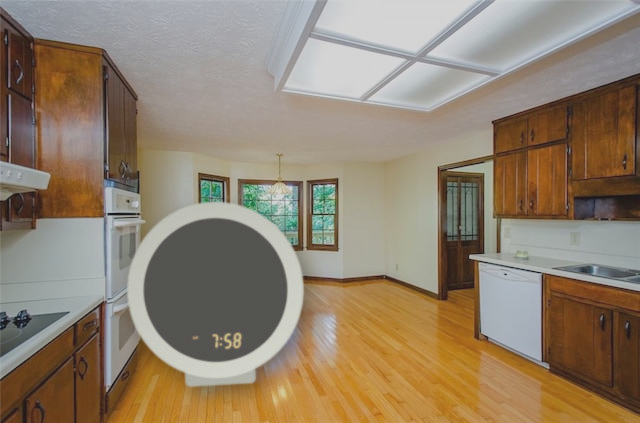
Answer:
7 h 58 min
